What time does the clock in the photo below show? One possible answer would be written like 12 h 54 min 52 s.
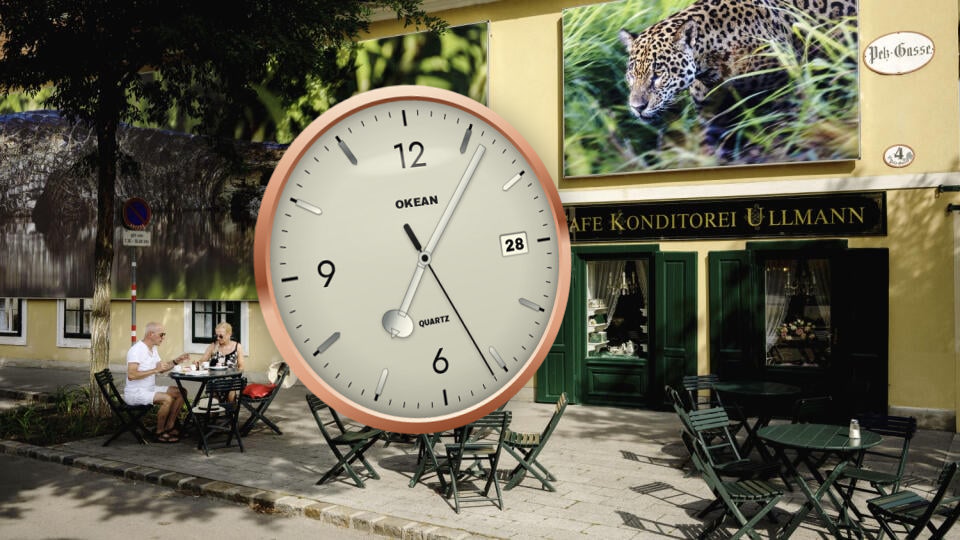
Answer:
7 h 06 min 26 s
